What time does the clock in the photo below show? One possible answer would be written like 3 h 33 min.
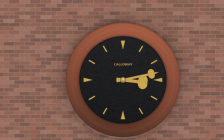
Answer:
3 h 13 min
